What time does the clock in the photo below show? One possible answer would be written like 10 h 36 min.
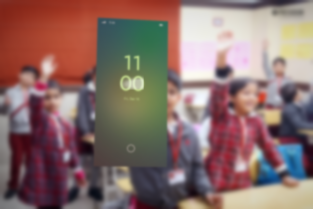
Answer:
11 h 00 min
